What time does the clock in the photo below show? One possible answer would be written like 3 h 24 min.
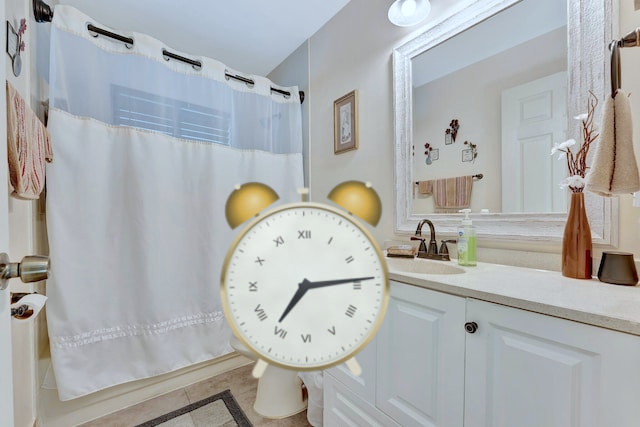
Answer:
7 h 14 min
